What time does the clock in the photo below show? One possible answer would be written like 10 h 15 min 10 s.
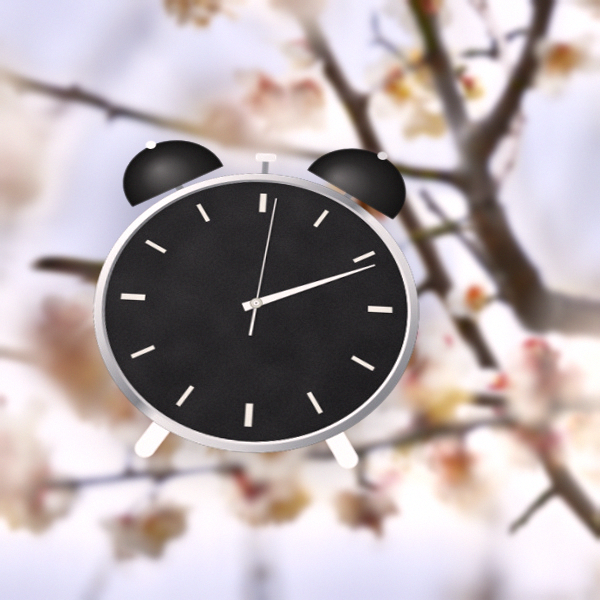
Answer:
2 h 11 min 01 s
